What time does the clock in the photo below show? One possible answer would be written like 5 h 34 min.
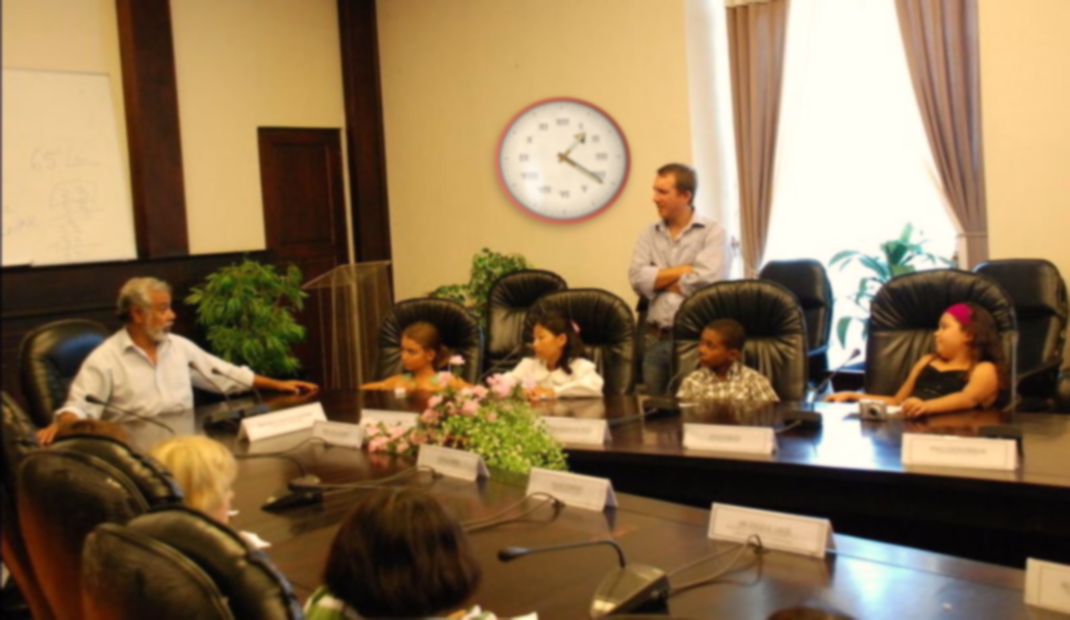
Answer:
1 h 21 min
